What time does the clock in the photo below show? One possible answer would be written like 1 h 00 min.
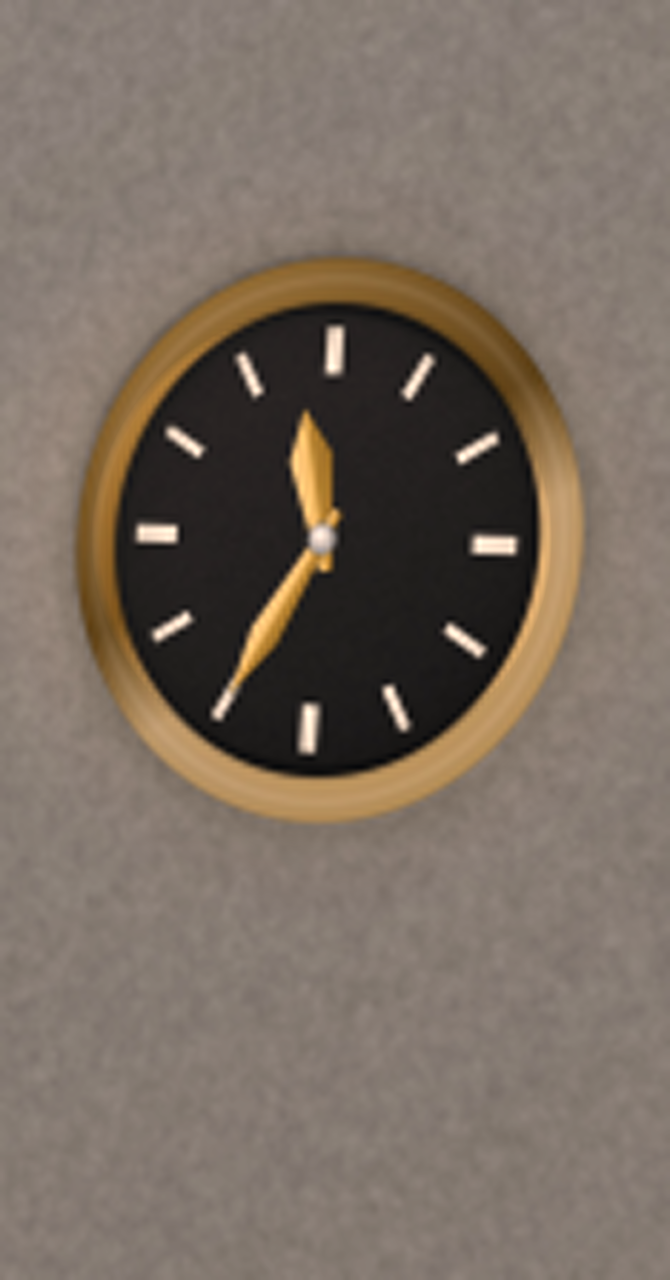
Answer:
11 h 35 min
